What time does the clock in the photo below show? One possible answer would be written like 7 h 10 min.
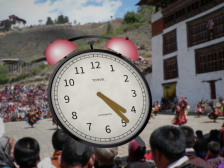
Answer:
4 h 24 min
